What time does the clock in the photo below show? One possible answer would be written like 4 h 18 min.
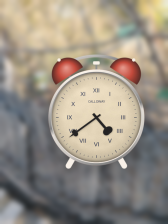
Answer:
4 h 39 min
